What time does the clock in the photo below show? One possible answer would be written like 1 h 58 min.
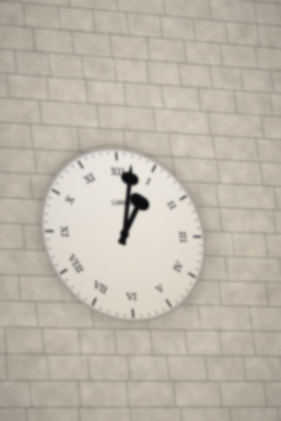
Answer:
1 h 02 min
